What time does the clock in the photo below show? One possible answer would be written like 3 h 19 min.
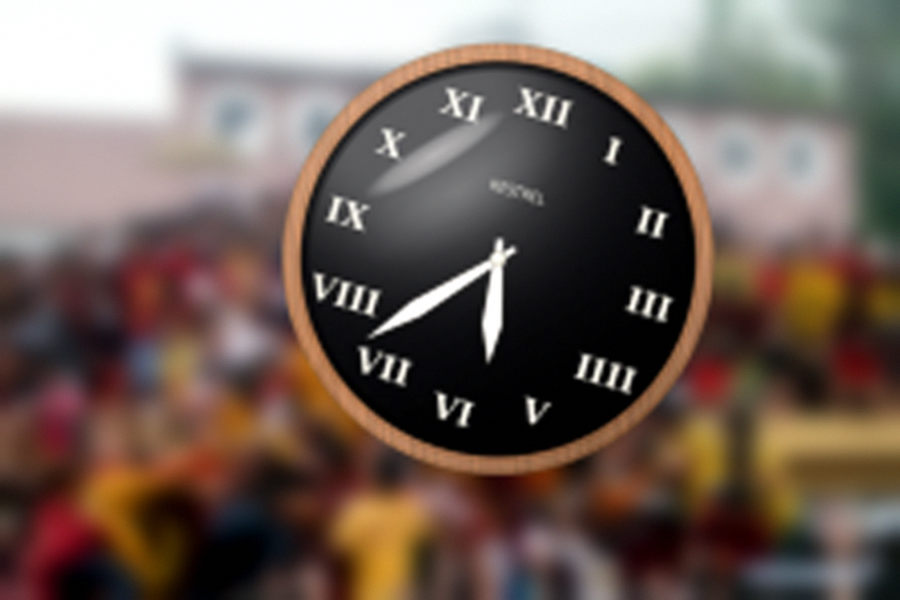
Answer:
5 h 37 min
